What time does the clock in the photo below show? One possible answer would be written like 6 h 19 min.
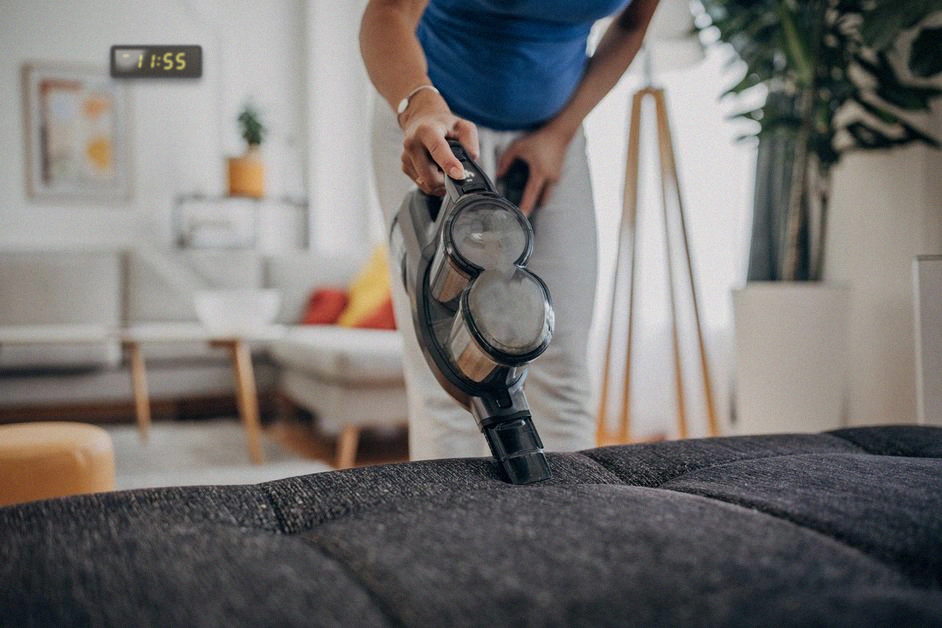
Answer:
11 h 55 min
